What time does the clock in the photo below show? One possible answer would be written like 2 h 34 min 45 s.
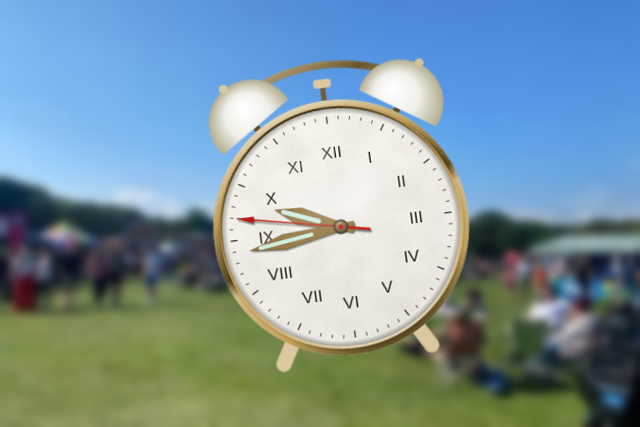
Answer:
9 h 43 min 47 s
